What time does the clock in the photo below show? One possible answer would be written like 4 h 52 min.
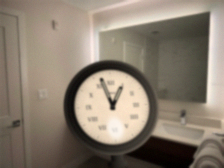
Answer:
12 h 57 min
